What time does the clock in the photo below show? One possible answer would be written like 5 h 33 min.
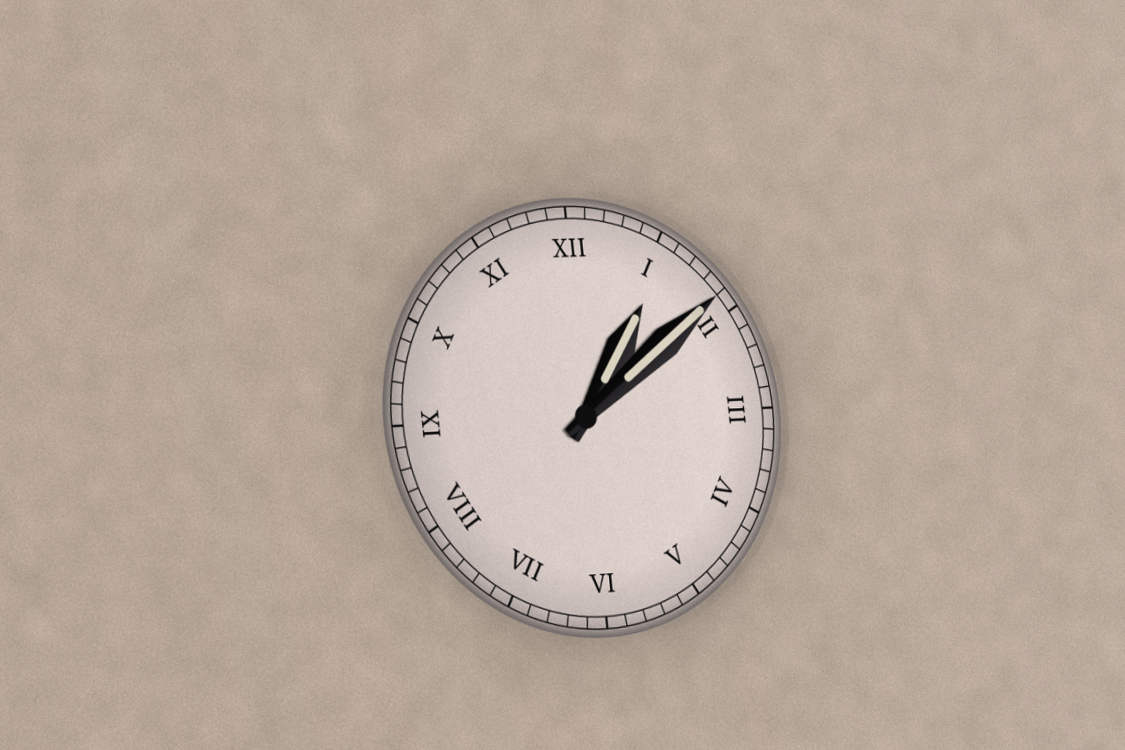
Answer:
1 h 09 min
